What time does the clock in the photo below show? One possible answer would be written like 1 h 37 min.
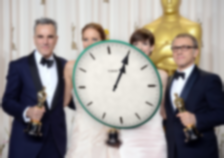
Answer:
1 h 05 min
